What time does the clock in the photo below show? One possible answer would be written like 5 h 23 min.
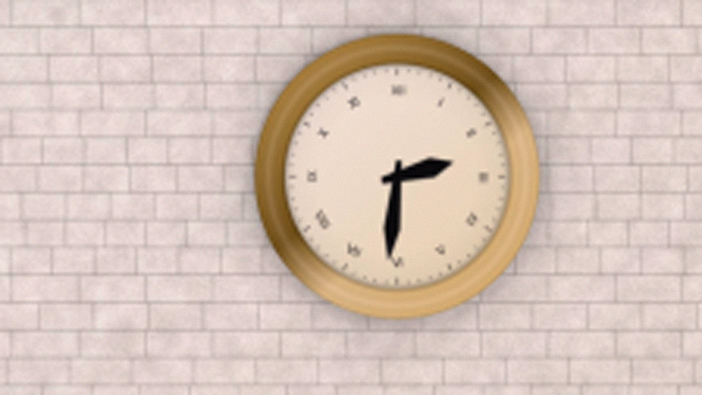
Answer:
2 h 31 min
